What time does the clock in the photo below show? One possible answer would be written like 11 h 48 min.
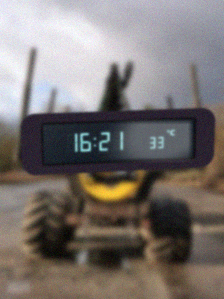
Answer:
16 h 21 min
